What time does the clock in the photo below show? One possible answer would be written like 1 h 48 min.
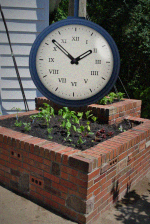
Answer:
1 h 52 min
